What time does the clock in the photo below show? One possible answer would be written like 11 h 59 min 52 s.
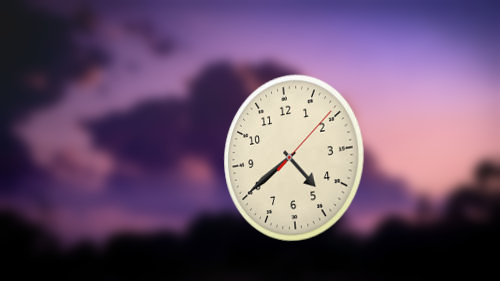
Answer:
4 h 40 min 09 s
